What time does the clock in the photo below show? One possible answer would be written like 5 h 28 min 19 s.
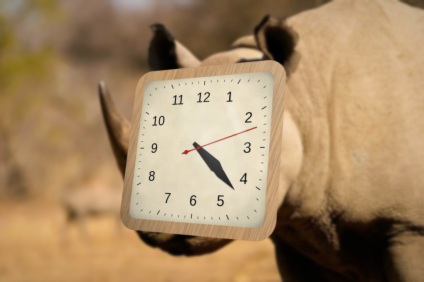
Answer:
4 h 22 min 12 s
